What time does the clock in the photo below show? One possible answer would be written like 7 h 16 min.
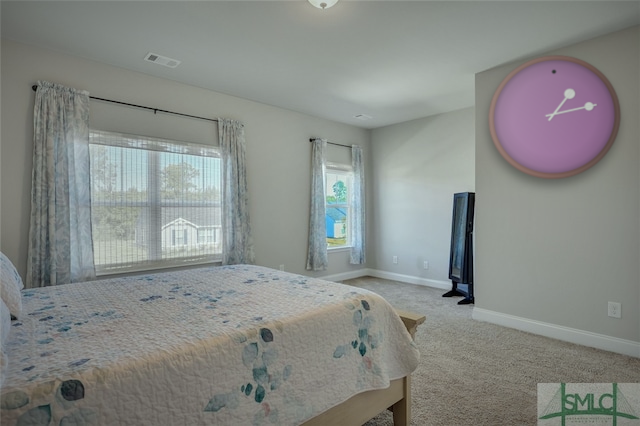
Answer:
1 h 13 min
